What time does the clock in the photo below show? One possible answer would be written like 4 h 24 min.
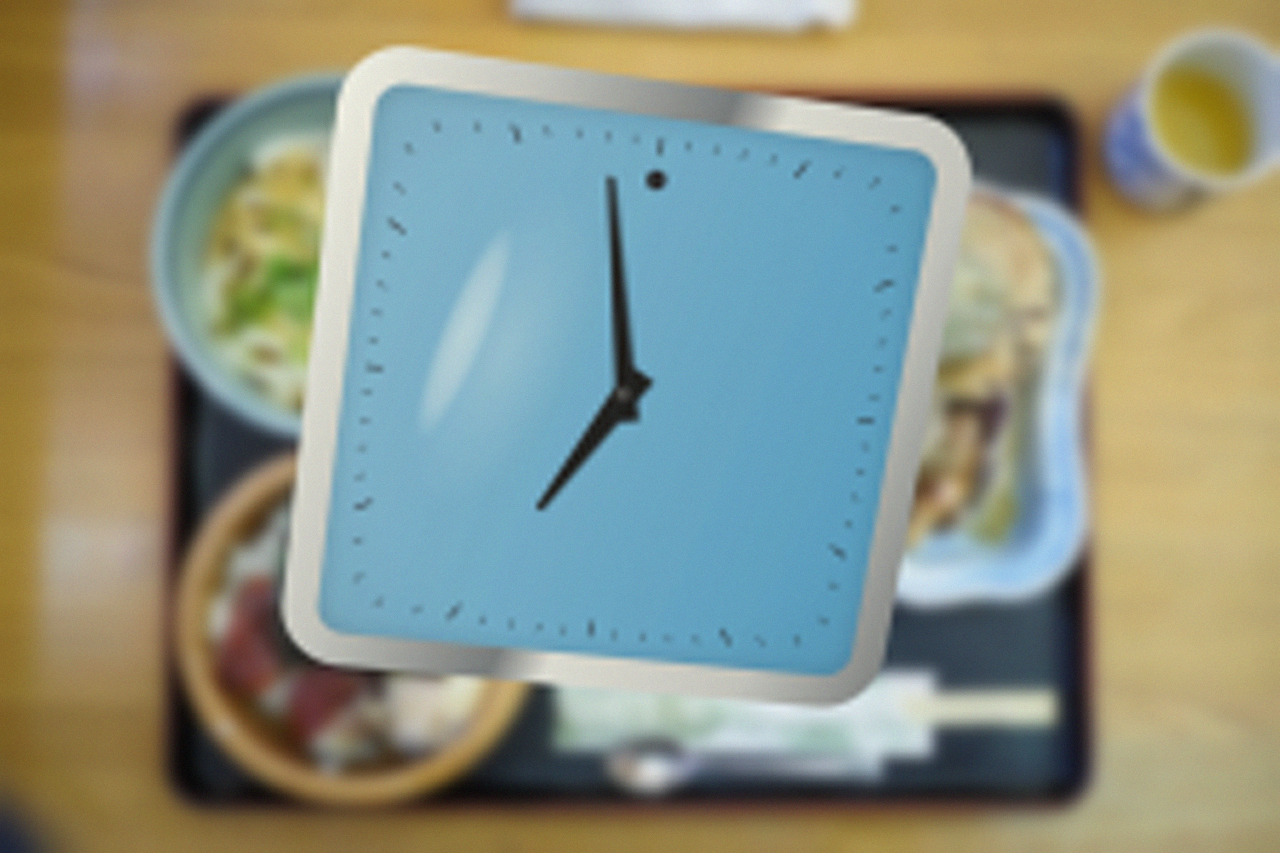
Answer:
6 h 58 min
